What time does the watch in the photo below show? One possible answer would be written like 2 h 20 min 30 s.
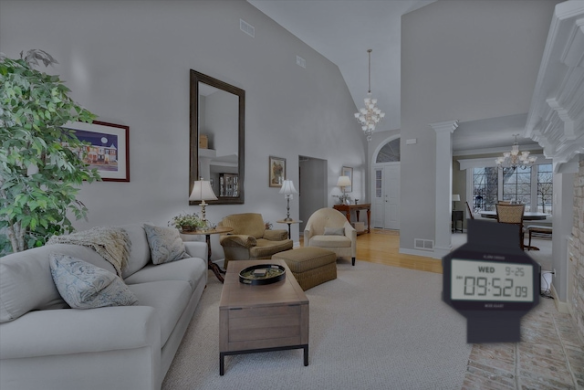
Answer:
9 h 52 min 09 s
